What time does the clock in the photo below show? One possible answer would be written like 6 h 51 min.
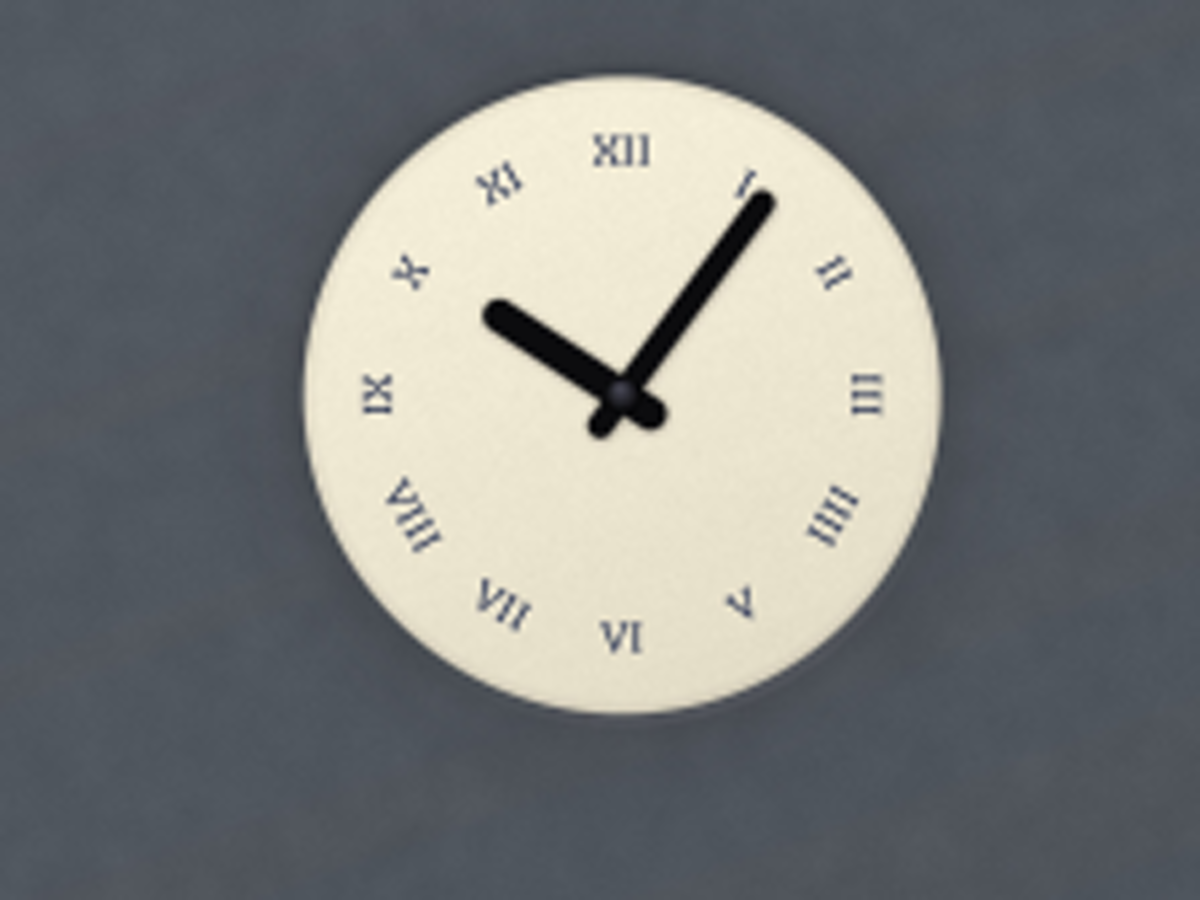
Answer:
10 h 06 min
